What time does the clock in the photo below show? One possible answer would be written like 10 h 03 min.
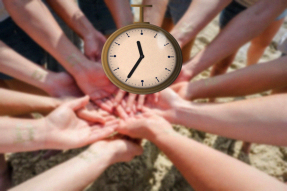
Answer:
11 h 35 min
